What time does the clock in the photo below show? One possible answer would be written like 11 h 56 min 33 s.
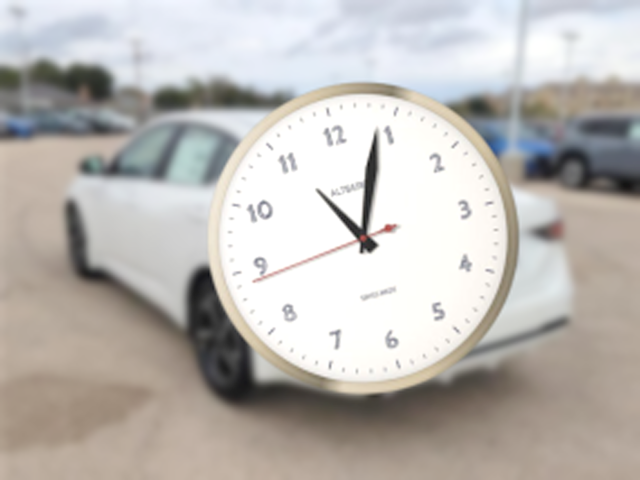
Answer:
11 h 03 min 44 s
